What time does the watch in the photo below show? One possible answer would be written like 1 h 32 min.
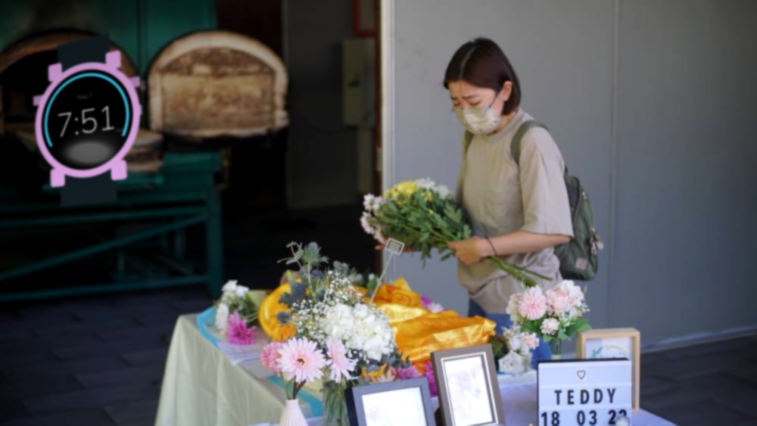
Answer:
7 h 51 min
